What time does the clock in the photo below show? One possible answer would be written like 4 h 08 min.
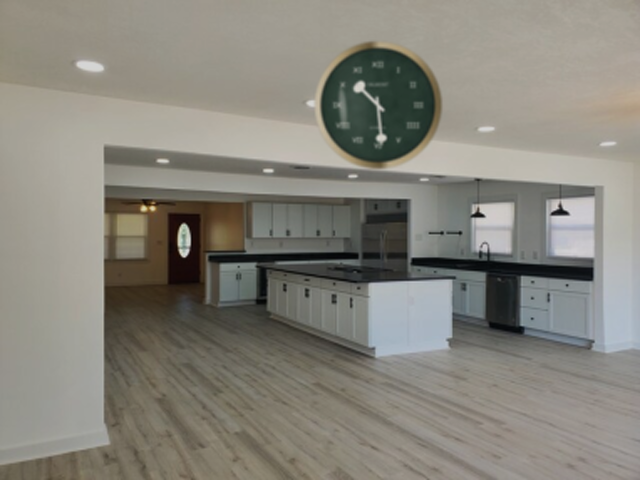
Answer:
10 h 29 min
